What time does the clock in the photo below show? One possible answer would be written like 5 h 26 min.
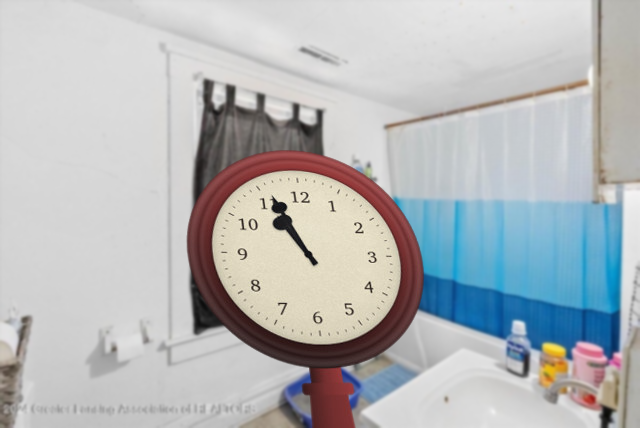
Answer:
10 h 56 min
